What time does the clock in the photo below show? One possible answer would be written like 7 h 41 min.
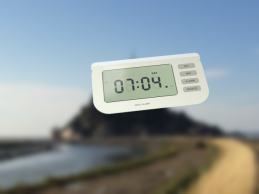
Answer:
7 h 04 min
